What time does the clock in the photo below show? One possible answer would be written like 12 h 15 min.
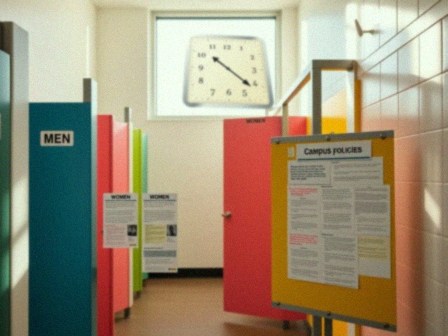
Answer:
10 h 22 min
